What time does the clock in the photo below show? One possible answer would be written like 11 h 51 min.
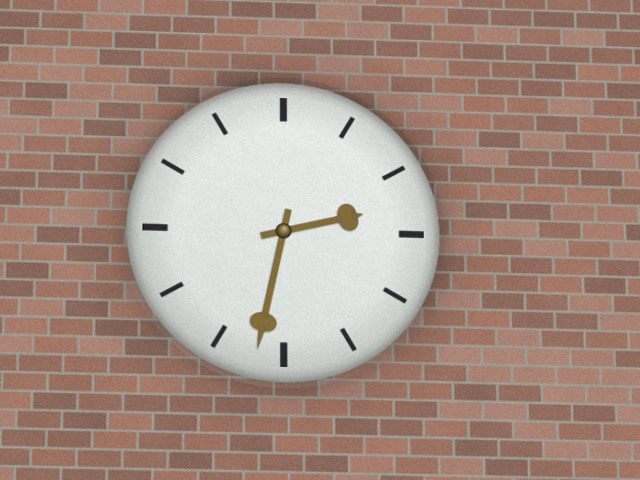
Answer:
2 h 32 min
